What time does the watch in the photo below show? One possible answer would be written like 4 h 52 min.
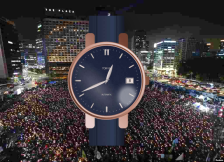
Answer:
12 h 41 min
